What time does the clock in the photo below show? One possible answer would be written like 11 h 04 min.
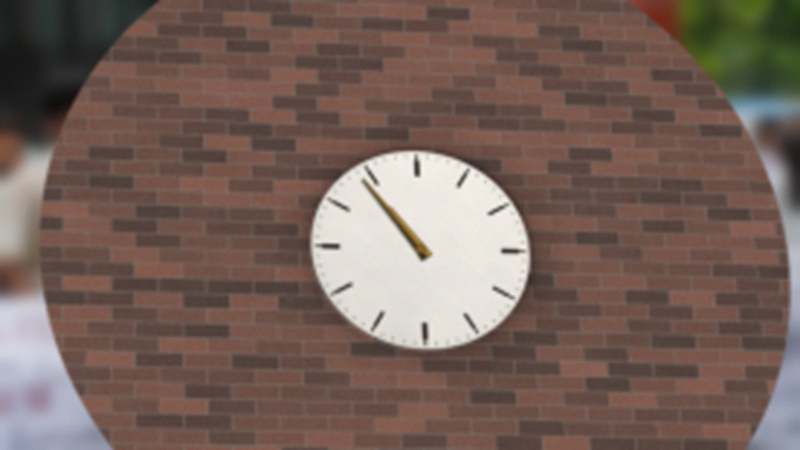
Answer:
10 h 54 min
